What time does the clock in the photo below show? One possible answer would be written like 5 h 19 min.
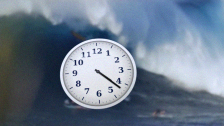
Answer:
4 h 22 min
